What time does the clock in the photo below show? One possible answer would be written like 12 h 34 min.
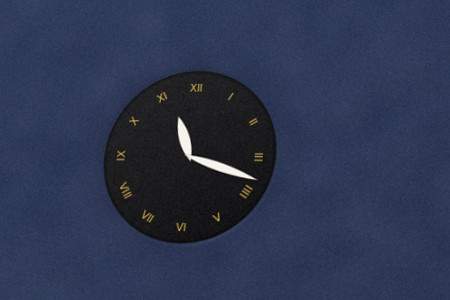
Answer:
11 h 18 min
